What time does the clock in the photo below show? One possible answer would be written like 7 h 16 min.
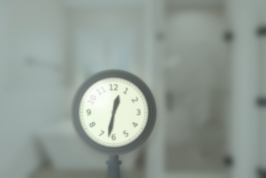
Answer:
12 h 32 min
